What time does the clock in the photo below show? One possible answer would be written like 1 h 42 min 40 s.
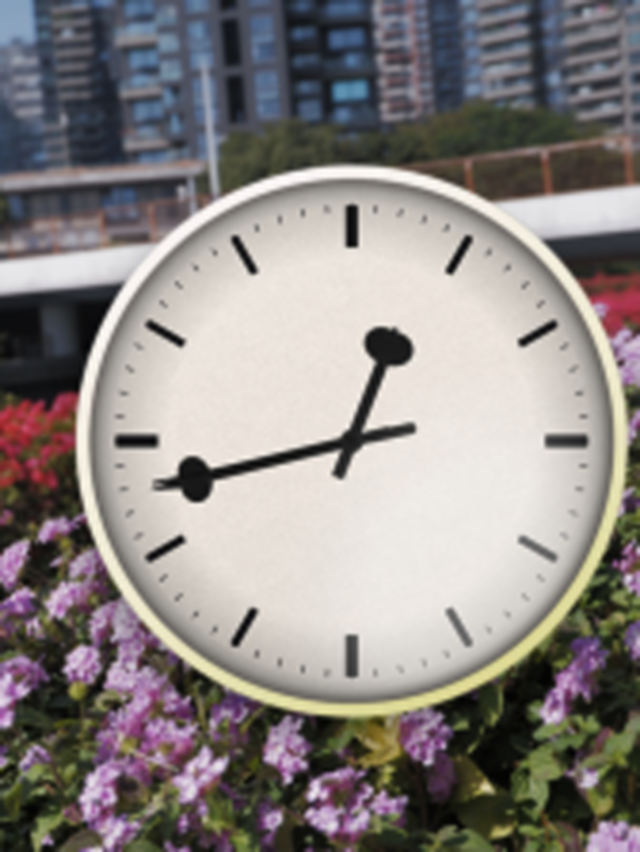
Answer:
12 h 42 min 43 s
